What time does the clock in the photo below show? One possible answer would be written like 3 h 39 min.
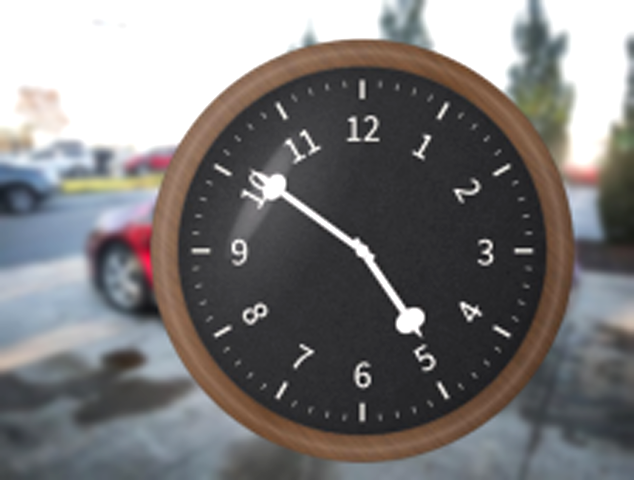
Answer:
4 h 51 min
